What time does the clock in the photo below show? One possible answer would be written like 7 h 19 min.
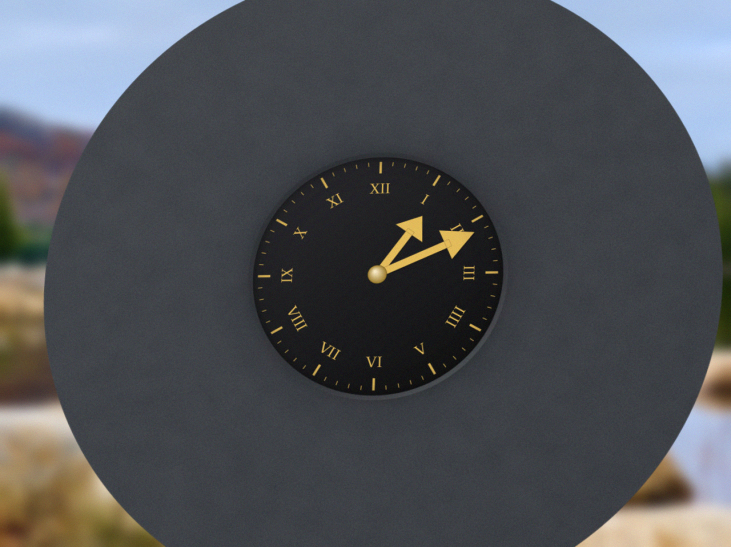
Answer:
1 h 11 min
